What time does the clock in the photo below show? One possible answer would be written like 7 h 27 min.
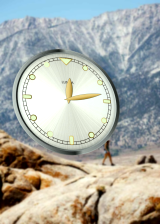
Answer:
12 h 13 min
